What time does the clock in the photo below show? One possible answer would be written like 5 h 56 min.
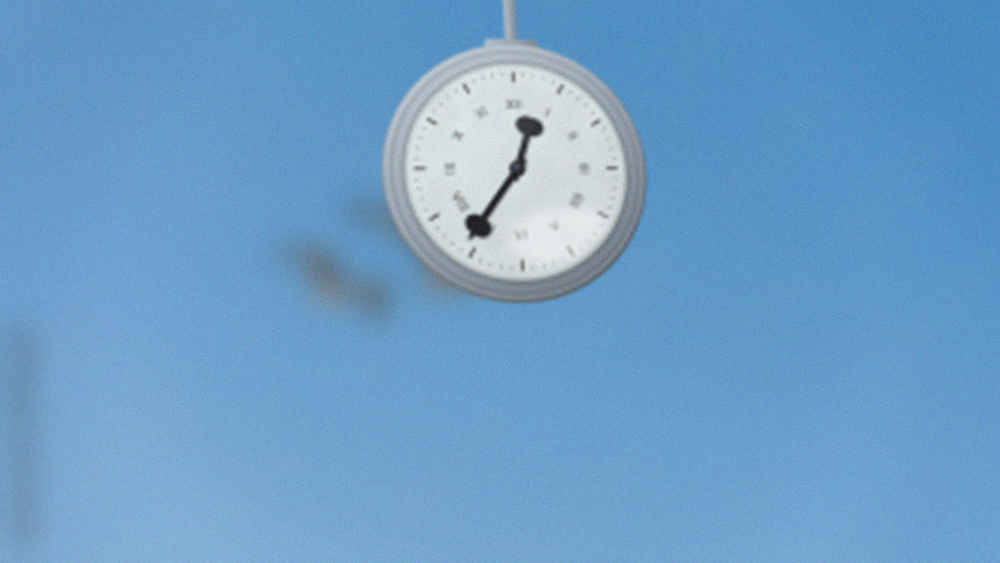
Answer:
12 h 36 min
